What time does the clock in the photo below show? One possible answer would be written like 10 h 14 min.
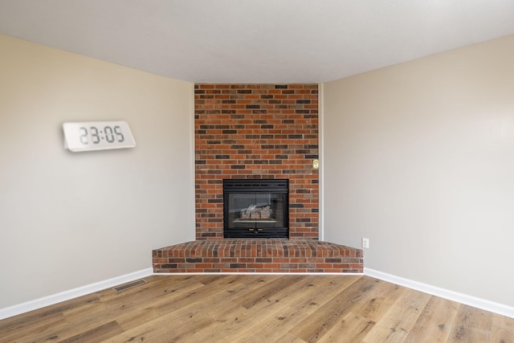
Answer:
23 h 05 min
